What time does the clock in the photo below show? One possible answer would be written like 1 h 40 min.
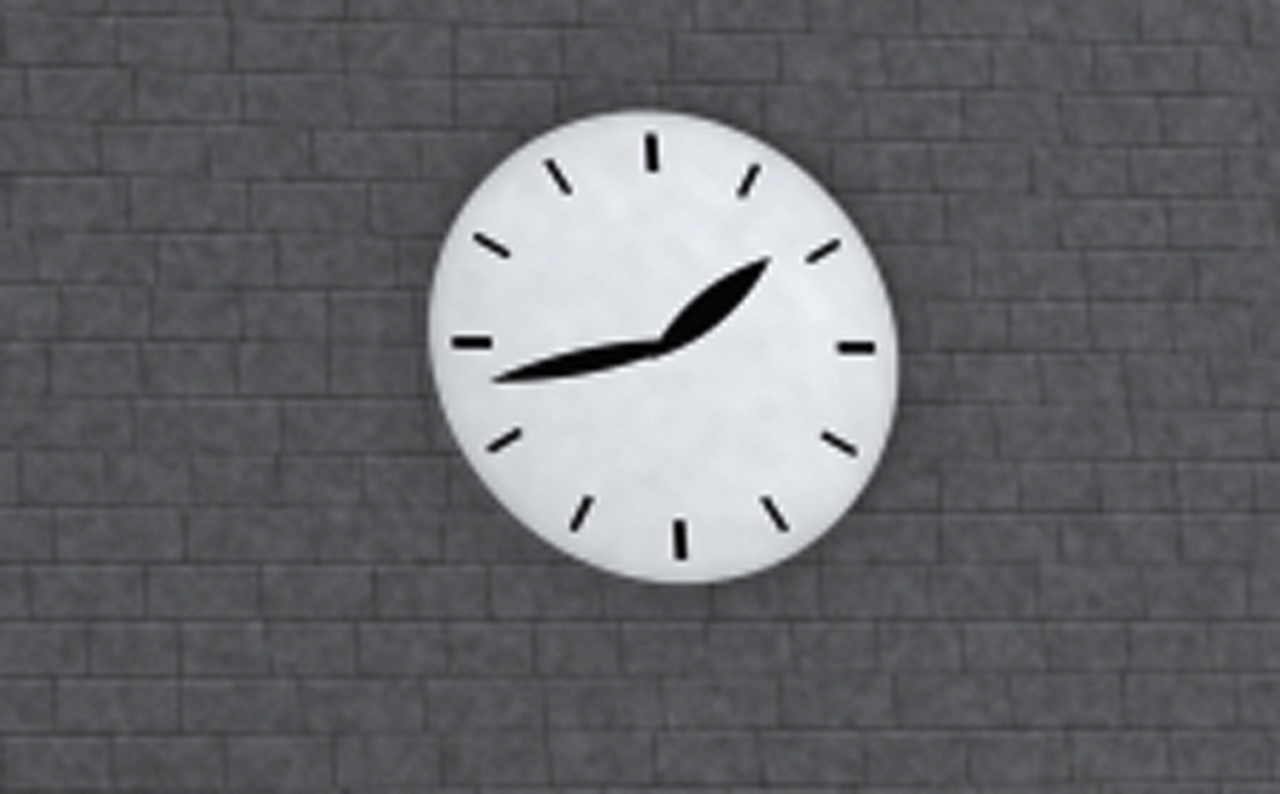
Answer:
1 h 43 min
